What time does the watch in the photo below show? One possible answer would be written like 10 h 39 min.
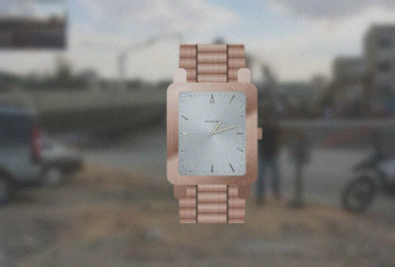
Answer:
1 h 12 min
